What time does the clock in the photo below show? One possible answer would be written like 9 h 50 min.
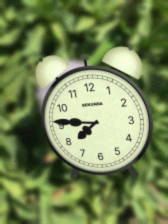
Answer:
7 h 46 min
